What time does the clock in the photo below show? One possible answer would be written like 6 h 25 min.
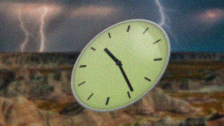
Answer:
10 h 24 min
